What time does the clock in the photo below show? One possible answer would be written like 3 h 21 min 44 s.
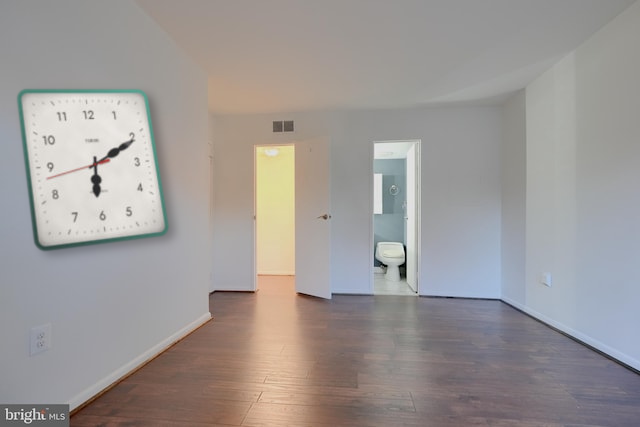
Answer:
6 h 10 min 43 s
